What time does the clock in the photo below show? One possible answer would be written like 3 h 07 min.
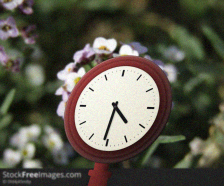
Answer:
4 h 31 min
